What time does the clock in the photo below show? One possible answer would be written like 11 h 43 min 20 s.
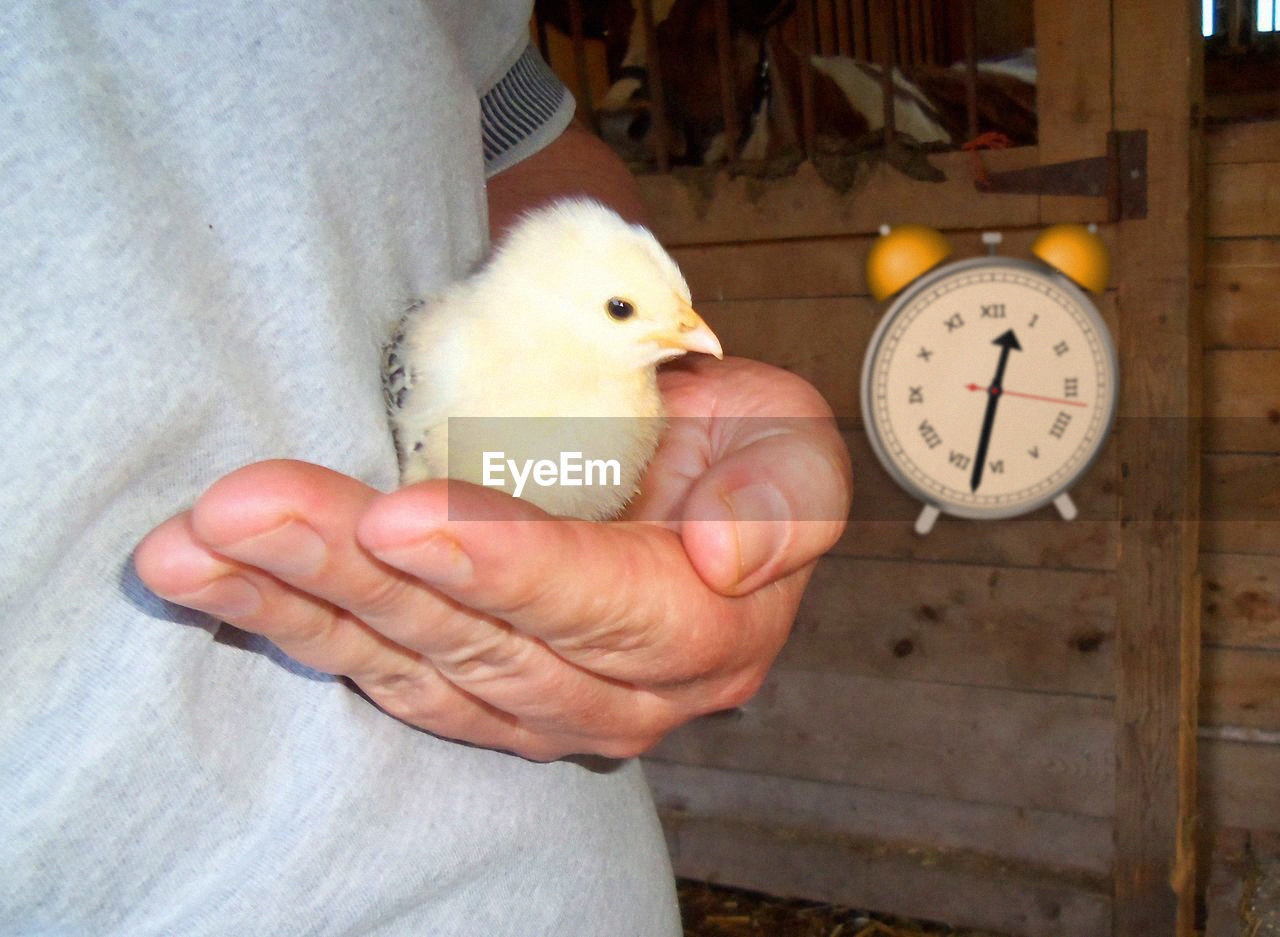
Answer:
12 h 32 min 17 s
